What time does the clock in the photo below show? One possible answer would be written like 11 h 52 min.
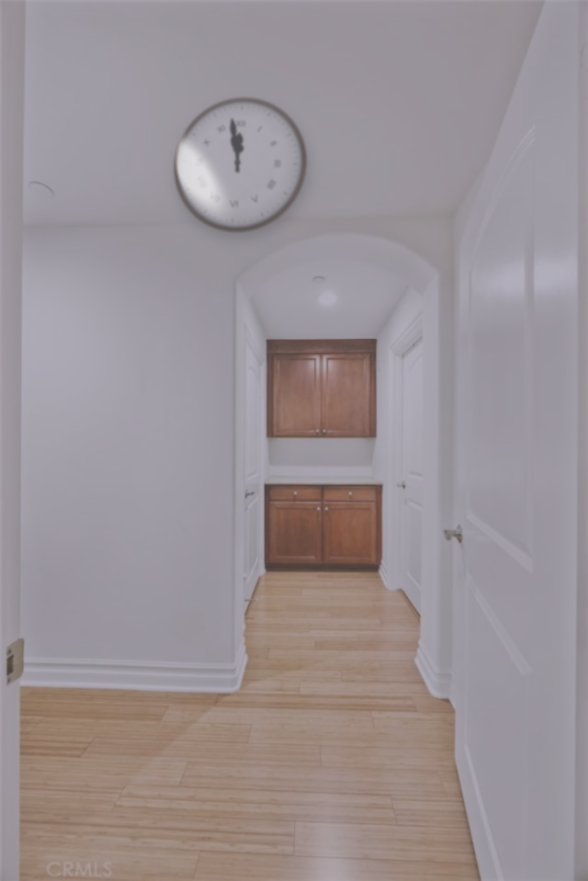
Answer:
11 h 58 min
